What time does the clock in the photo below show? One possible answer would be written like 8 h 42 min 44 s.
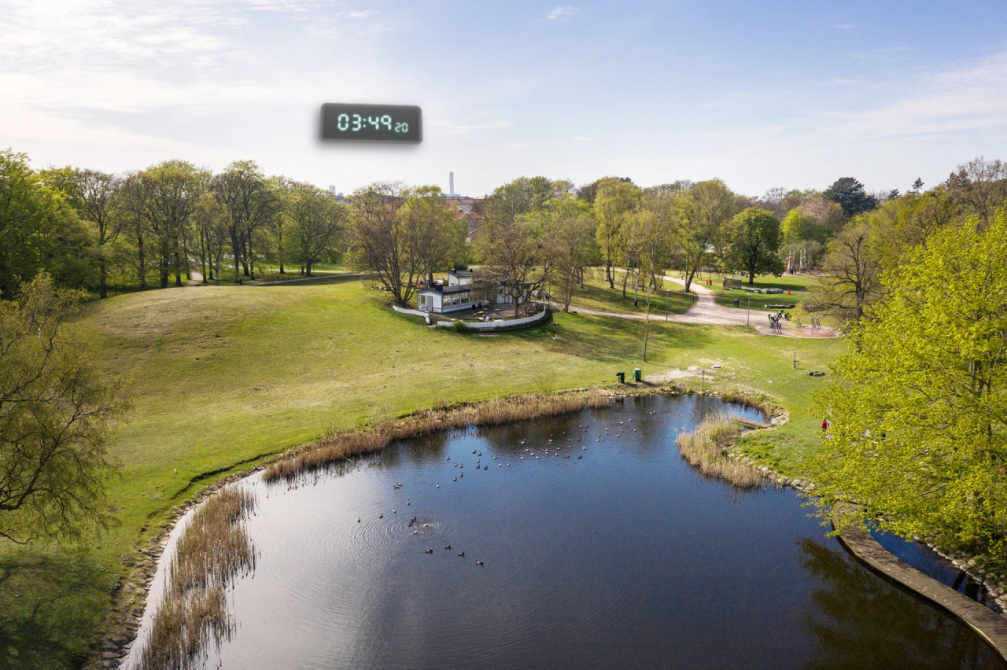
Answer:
3 h 49 min 20 s
